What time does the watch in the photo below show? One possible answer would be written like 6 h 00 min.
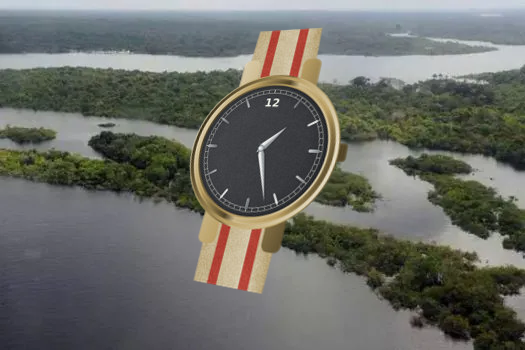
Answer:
1 h 27 min
